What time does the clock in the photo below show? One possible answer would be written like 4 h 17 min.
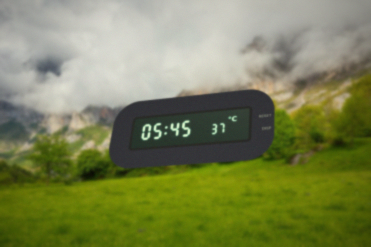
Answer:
5 h 45 min
